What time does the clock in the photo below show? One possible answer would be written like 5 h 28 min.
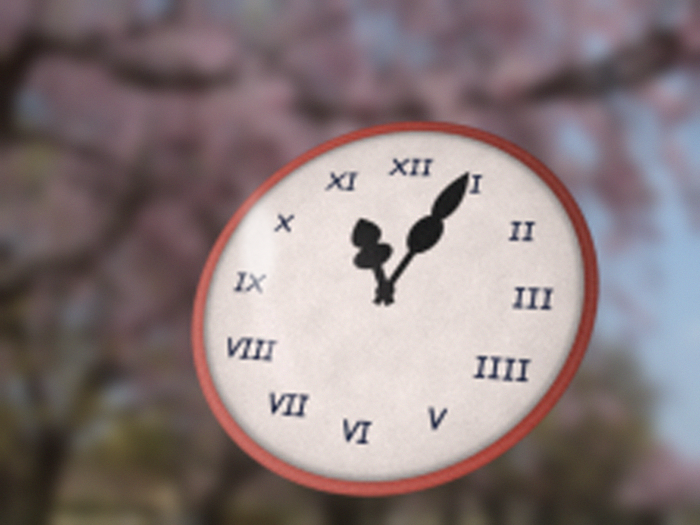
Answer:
11 h 04 min
